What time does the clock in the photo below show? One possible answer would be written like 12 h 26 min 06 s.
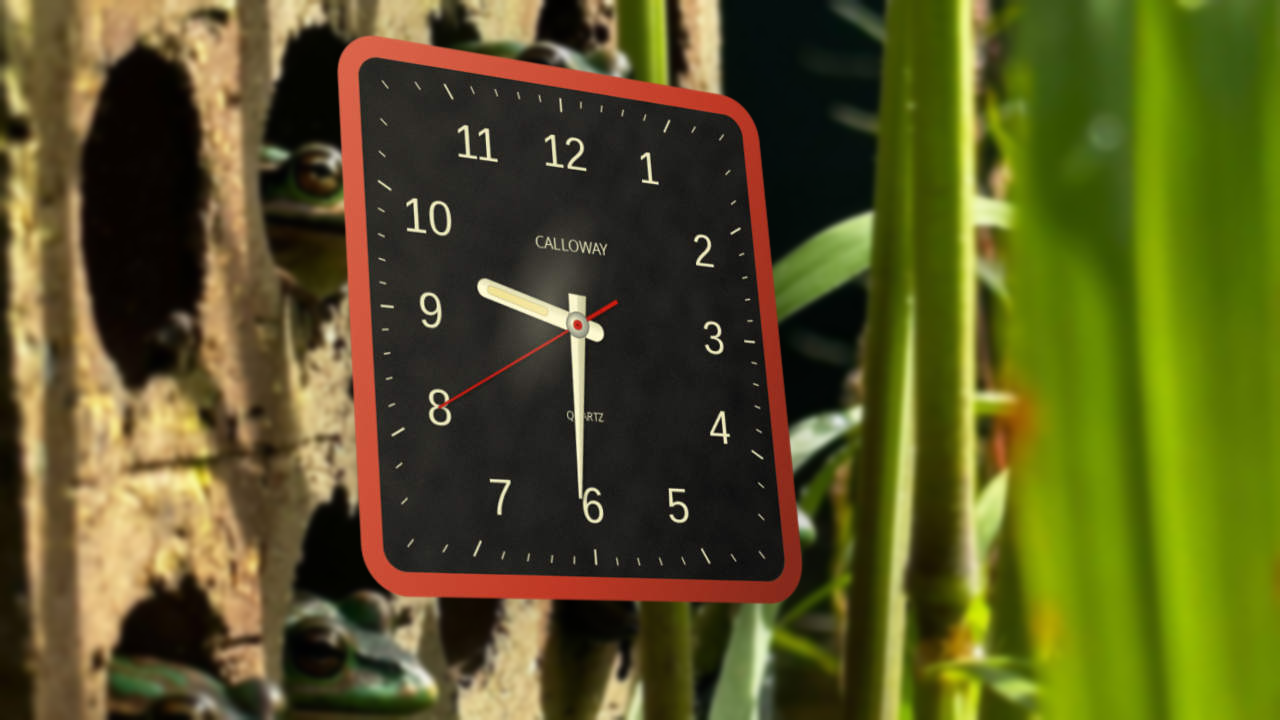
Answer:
9 h 30 min 40 s
